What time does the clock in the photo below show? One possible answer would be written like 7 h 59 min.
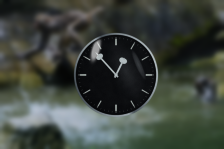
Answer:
12 h 53 min
